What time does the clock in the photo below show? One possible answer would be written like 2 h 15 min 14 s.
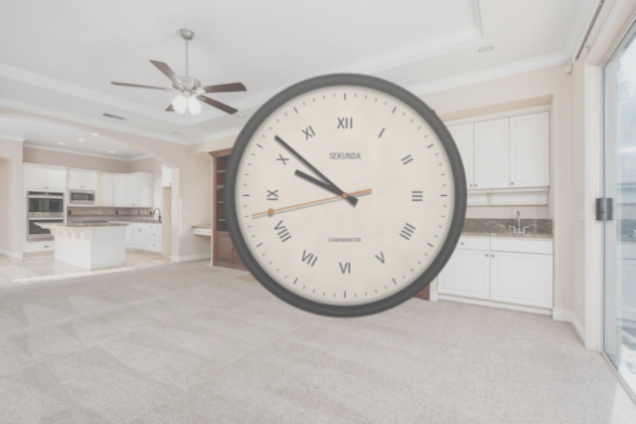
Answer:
9 h 51 min 43 s
